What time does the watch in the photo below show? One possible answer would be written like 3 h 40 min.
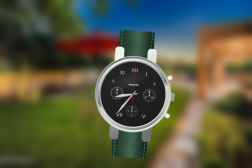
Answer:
8 h 36 min
